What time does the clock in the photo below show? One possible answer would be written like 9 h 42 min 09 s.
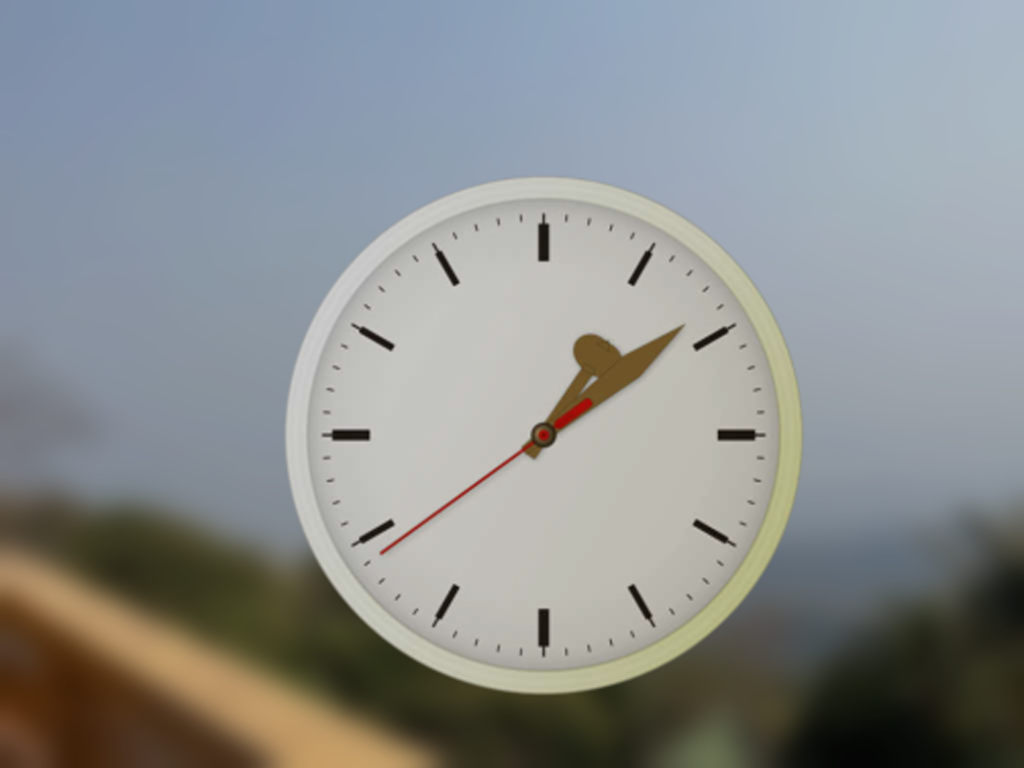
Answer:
1 h 08 min 39 s
